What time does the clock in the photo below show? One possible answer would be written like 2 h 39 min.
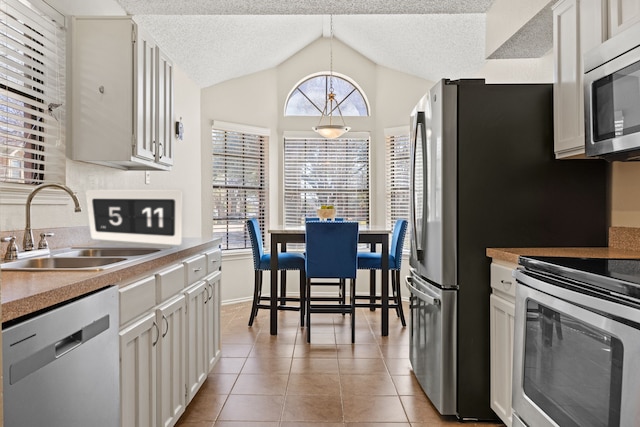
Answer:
5 h 11 min
